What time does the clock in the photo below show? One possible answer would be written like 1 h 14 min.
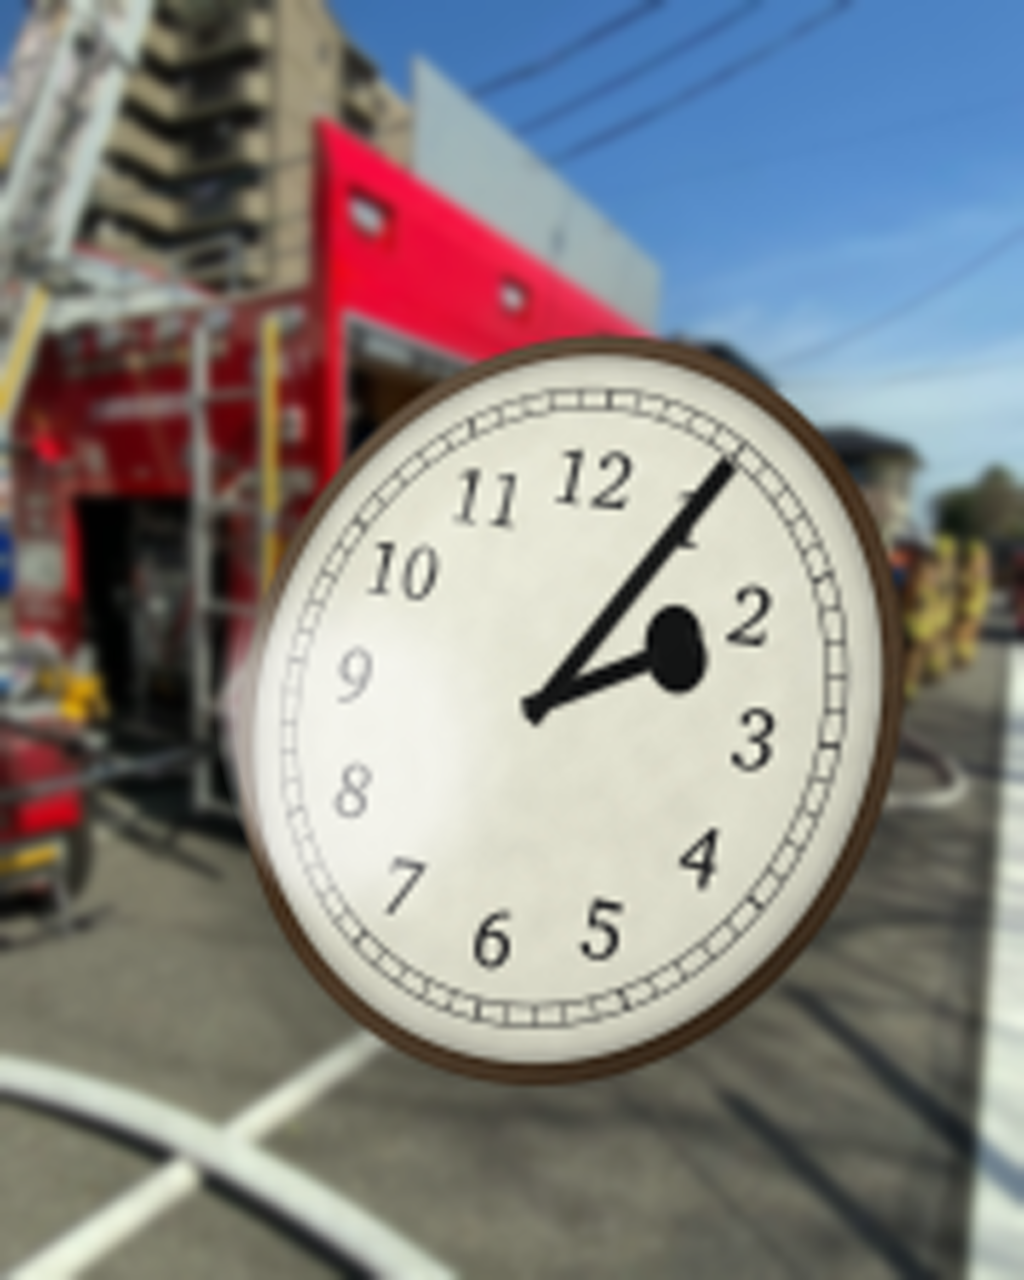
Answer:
2 h 05 min
